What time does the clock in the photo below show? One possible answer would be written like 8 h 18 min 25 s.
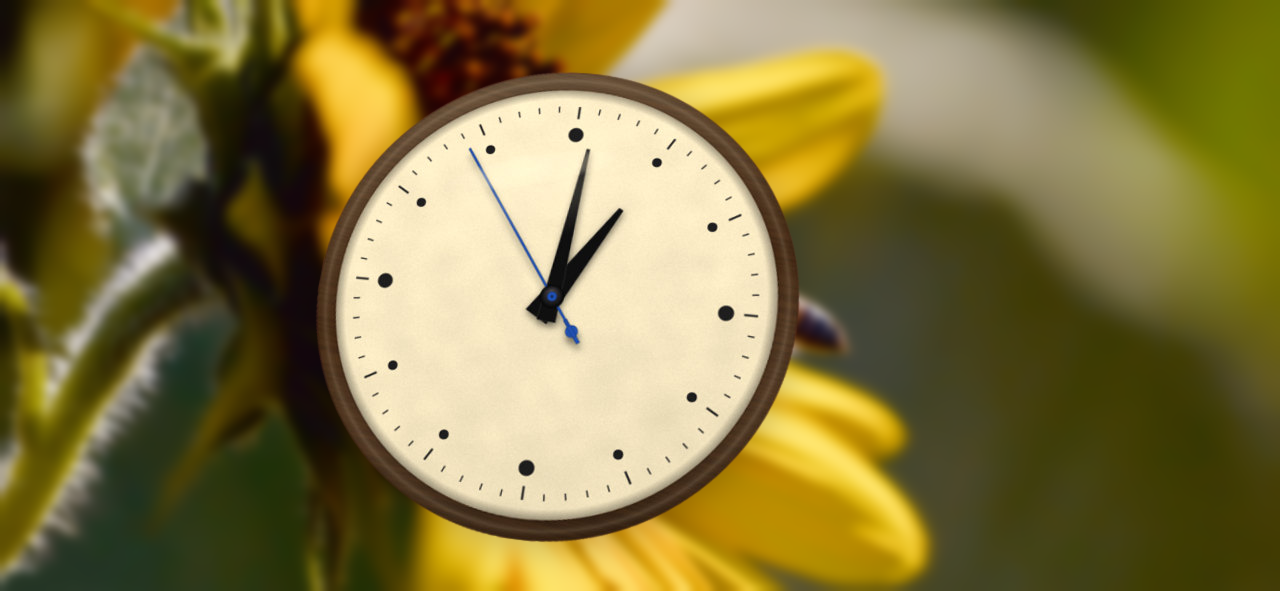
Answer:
1 h 00 min 54 s
